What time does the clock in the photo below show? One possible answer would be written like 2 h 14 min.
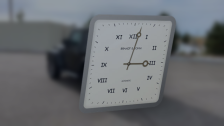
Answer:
3 h 02 min
